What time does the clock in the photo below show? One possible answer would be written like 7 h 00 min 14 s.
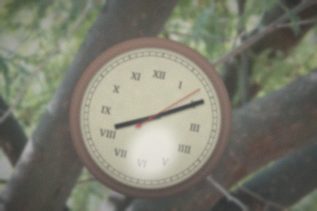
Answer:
8 h 10 min 08 s
